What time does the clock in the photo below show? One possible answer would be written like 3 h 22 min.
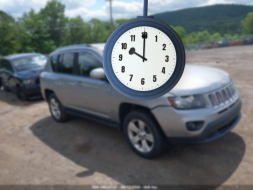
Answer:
10 h 00 min
